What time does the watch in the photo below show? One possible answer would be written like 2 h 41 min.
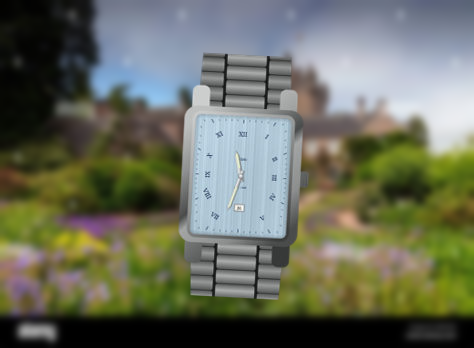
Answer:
11 h 33 min
